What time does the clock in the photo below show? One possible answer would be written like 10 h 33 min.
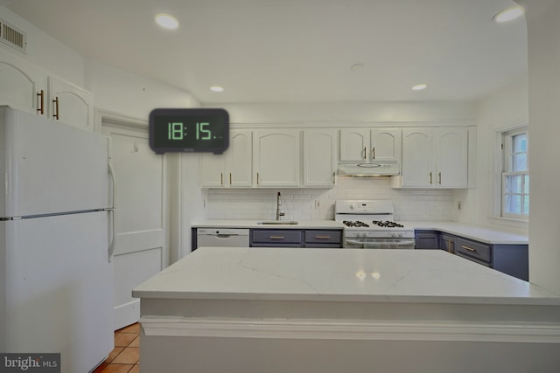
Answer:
18 h 15 min
